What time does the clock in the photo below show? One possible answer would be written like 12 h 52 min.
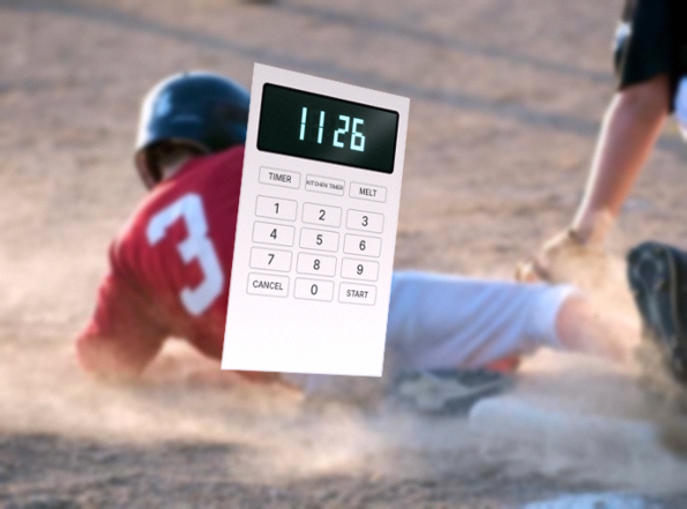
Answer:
11 h 26 min
